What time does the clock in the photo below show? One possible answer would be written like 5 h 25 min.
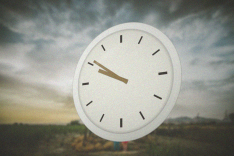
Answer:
9 h 51 min
